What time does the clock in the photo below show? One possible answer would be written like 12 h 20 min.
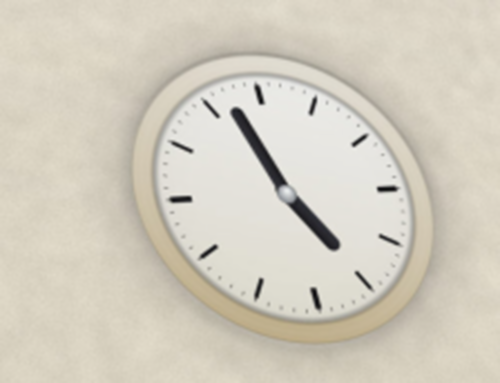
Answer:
4 h 57 min
